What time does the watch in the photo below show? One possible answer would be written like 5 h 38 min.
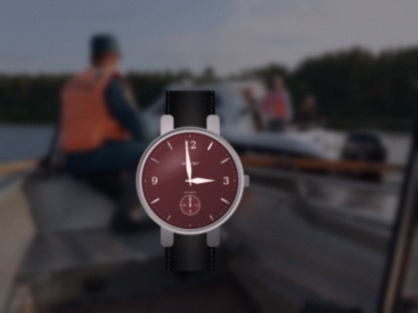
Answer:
2 h 59 min
